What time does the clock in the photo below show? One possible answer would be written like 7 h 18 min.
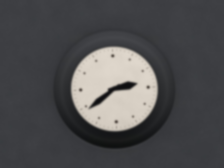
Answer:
2 h 39 min
